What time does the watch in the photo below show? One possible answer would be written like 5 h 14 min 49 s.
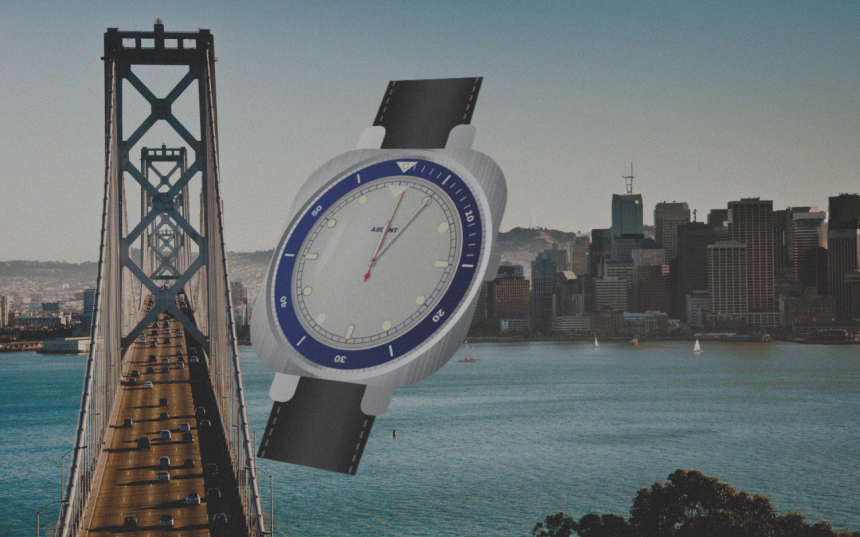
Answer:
12 h 05 min 01 s
